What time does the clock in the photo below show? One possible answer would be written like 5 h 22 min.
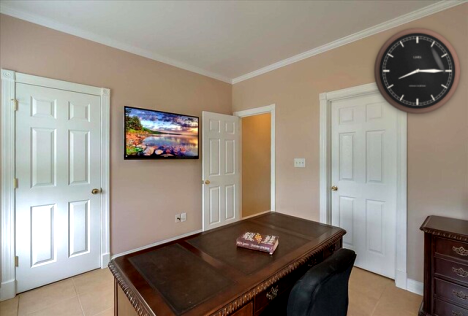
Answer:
8 h 15 min
